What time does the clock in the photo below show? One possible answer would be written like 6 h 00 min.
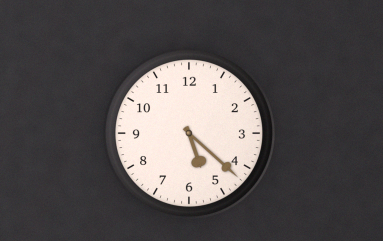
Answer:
5 h 22 min
